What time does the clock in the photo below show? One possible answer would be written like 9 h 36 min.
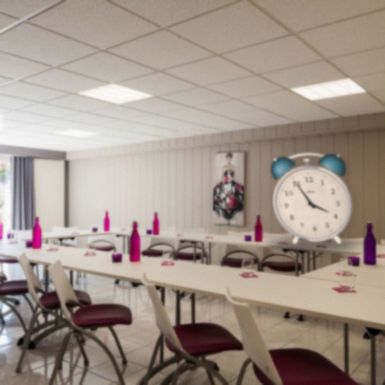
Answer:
3 h 55 min
